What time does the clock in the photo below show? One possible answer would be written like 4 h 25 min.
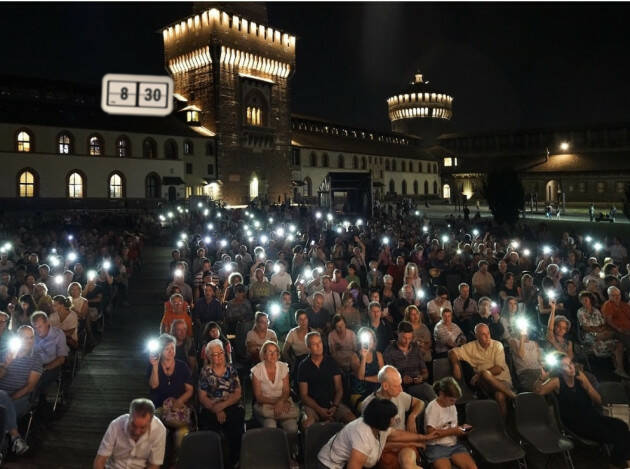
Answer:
8 h 30 min
